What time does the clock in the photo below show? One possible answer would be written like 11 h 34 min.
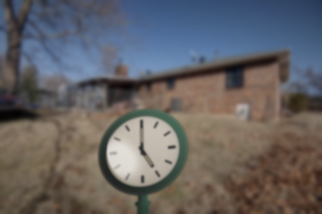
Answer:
5 h 00 min
